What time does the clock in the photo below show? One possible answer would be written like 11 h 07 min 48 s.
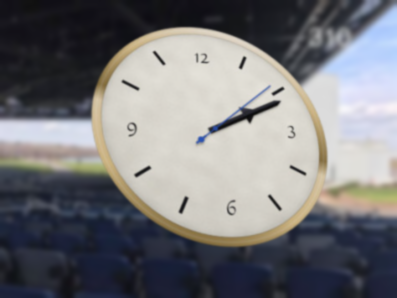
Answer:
2 h 11 min 09 s
